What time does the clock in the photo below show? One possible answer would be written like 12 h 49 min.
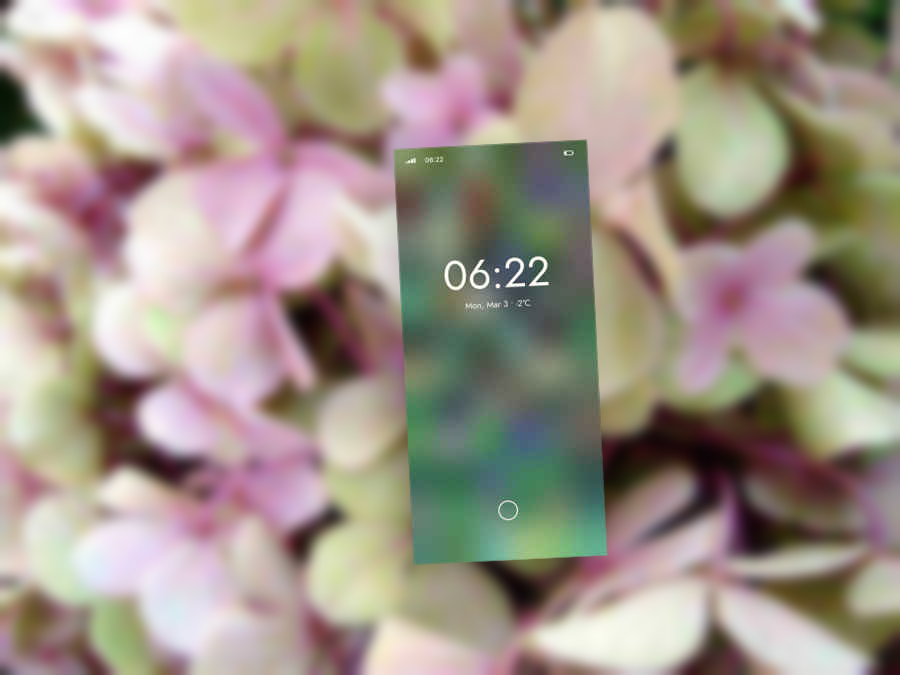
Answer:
6 h 22 min
